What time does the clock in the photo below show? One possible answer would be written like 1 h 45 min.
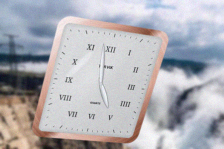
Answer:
4 h 58 min
